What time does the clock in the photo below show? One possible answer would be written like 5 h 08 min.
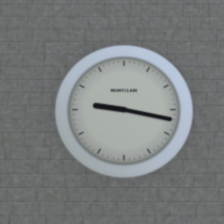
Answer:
9 h 17 min
